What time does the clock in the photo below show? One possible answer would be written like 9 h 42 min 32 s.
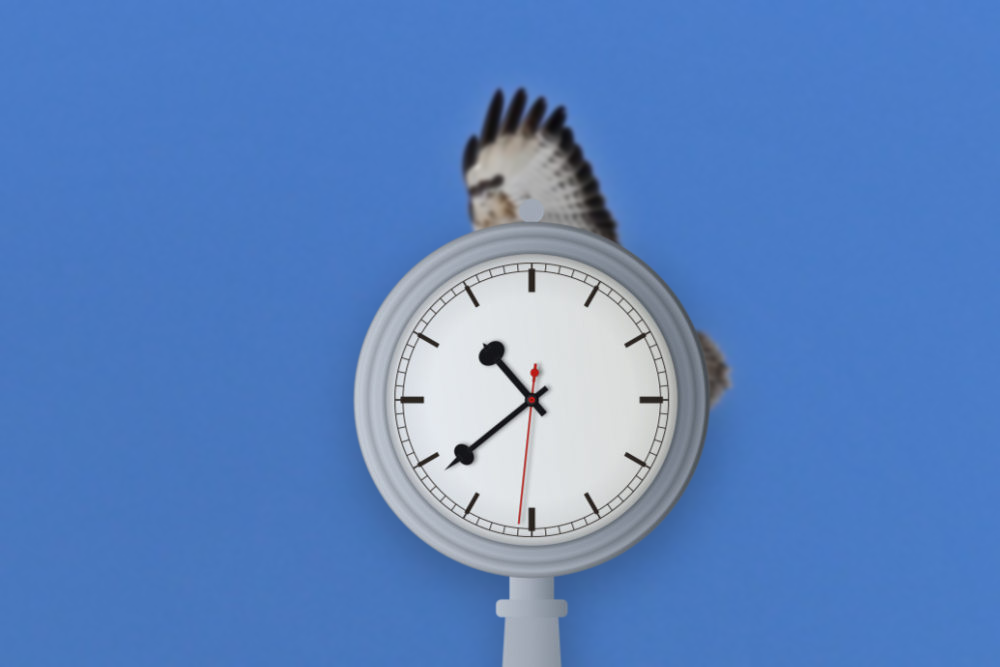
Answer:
10 h 38 min 31 s
